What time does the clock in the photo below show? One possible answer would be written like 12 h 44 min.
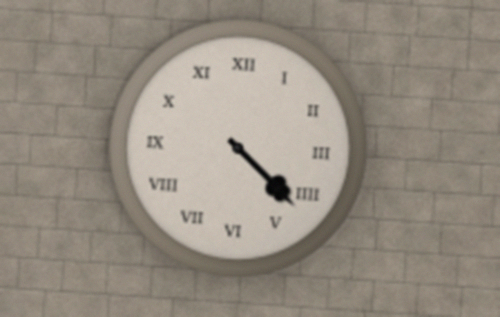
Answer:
4 h 22 min
